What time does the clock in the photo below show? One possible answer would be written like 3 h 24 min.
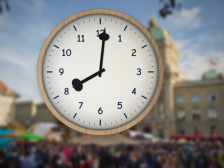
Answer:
8 h 01 min
